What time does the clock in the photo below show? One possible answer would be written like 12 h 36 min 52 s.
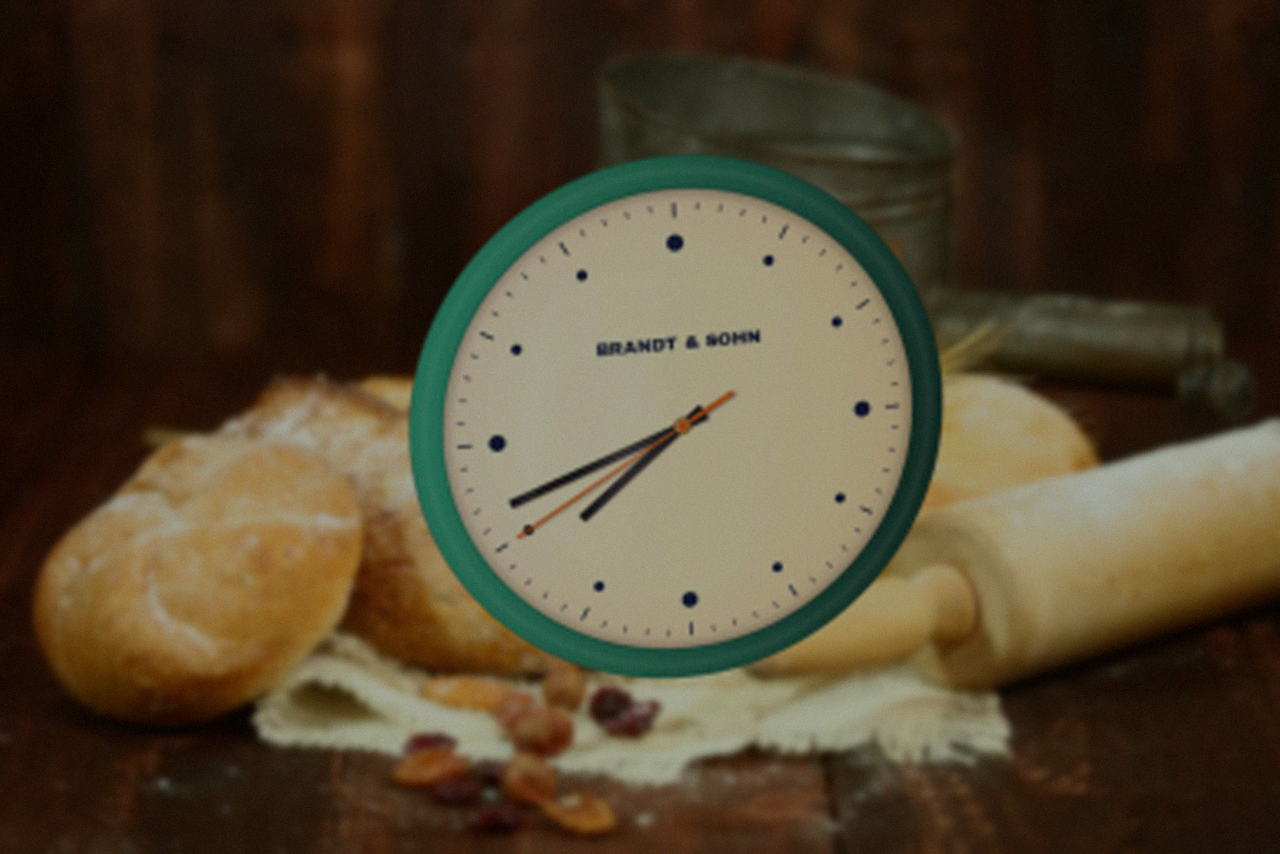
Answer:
7 h 41 min 40 s
